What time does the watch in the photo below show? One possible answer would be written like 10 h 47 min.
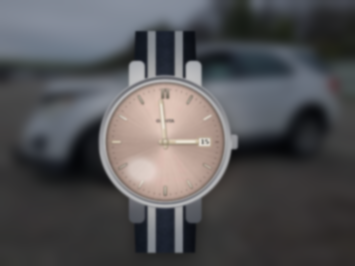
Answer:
2 h 59 min
